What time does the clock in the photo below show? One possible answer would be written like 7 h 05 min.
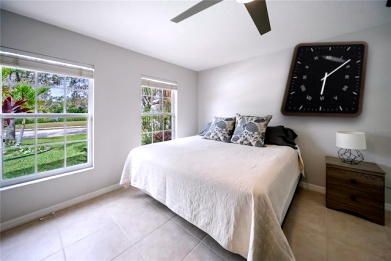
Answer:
6 h 08 min
